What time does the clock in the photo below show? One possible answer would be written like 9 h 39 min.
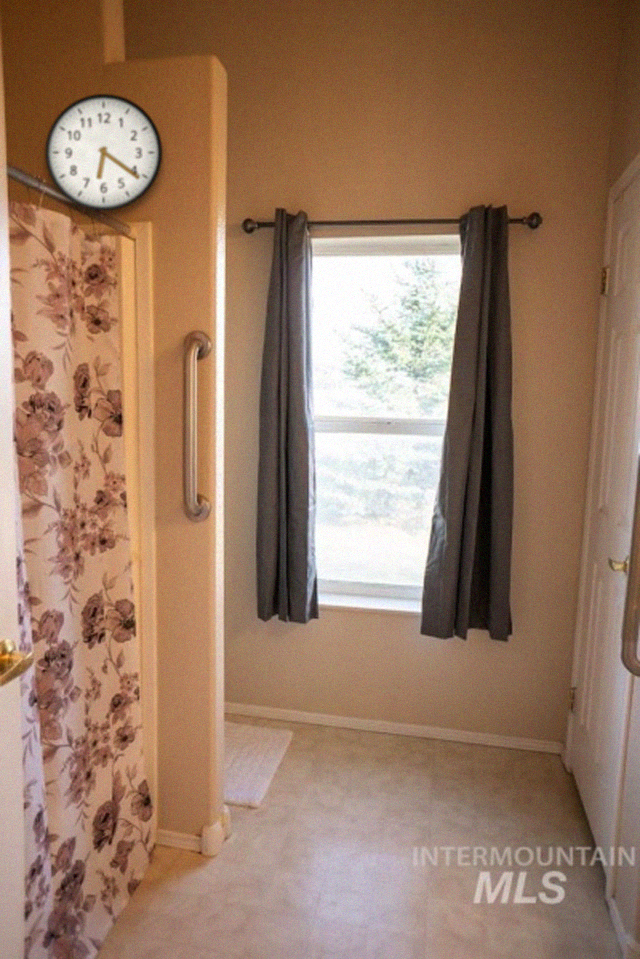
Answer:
6 h 21 min
